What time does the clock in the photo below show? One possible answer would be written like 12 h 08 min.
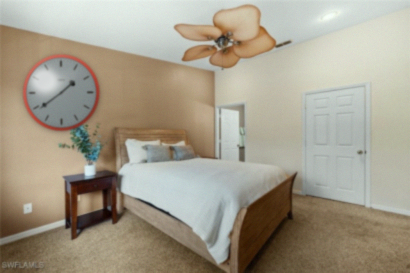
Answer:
1 h 39 min
